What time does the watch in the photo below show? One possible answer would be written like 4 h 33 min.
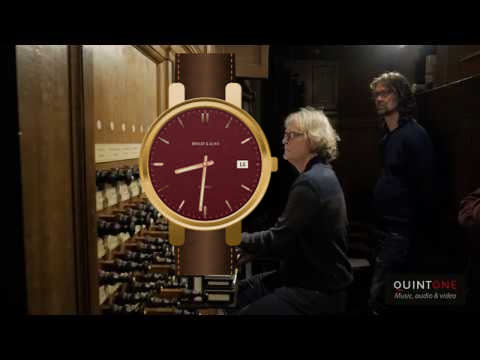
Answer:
8 h 31 min
